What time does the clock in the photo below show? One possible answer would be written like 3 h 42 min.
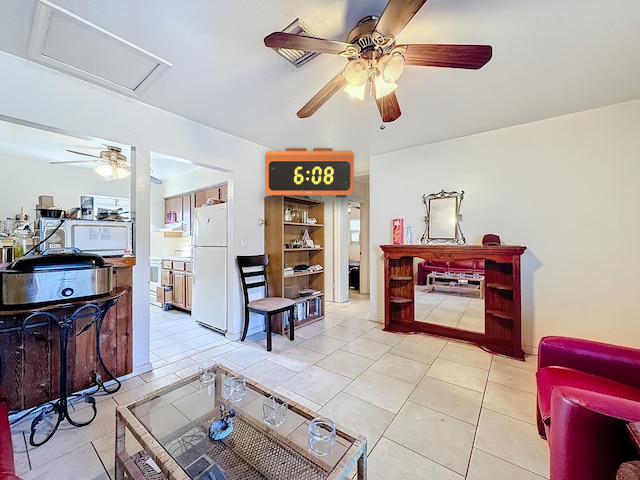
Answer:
6 h 08 min
